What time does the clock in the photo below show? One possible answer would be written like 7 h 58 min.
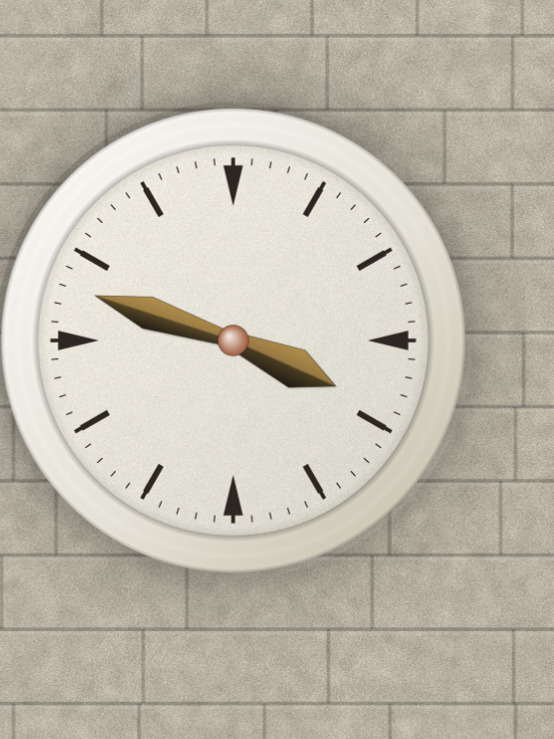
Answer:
3 h 48 min
